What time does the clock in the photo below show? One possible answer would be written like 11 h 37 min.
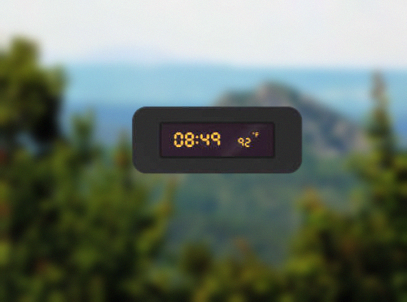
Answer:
8 h 49 min
